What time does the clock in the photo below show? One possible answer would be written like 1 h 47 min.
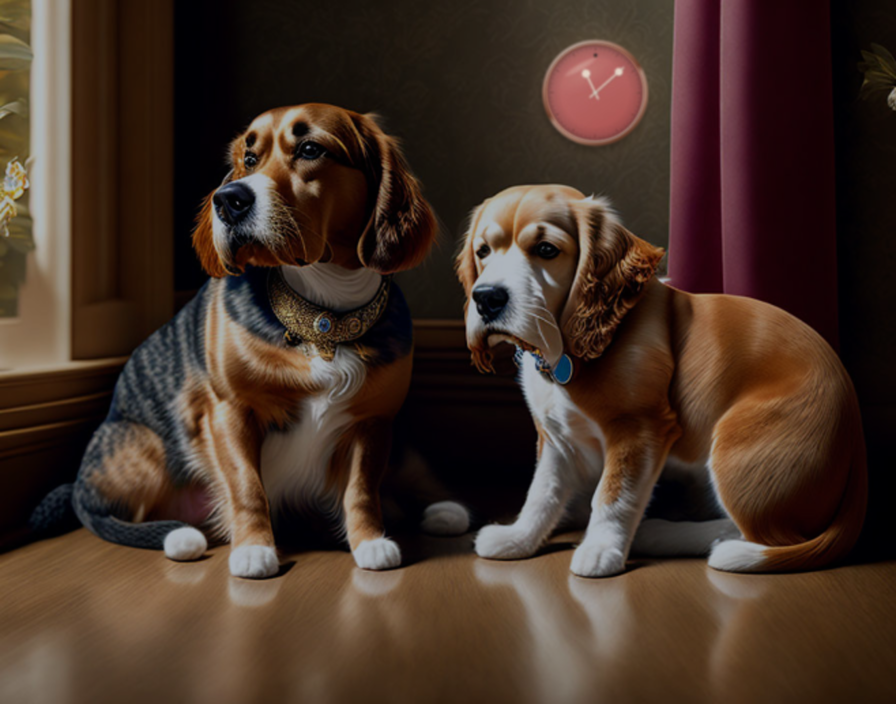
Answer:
11 h 08 min
